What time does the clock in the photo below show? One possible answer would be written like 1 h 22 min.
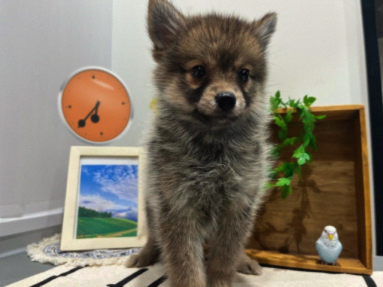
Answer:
6 h 38 min
